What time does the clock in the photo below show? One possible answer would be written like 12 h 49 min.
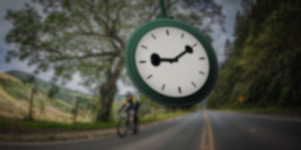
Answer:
9 h 10 min
